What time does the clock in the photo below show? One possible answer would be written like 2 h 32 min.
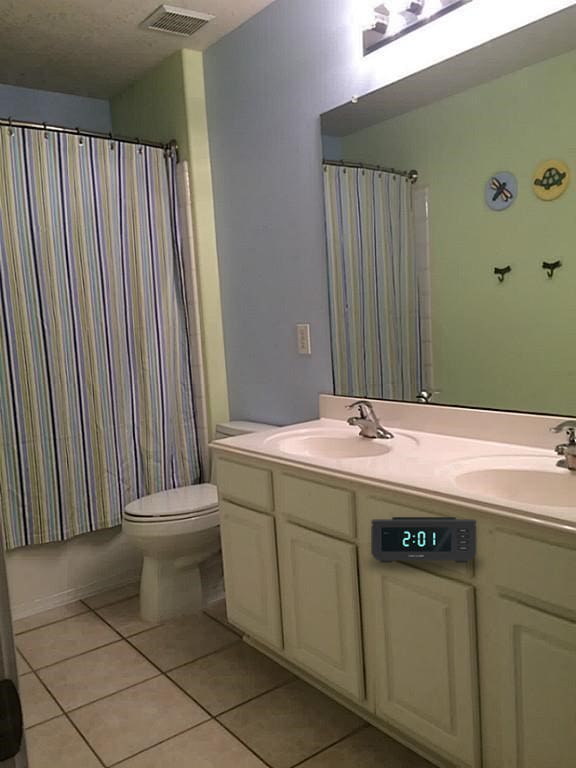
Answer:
2 h 01 min
